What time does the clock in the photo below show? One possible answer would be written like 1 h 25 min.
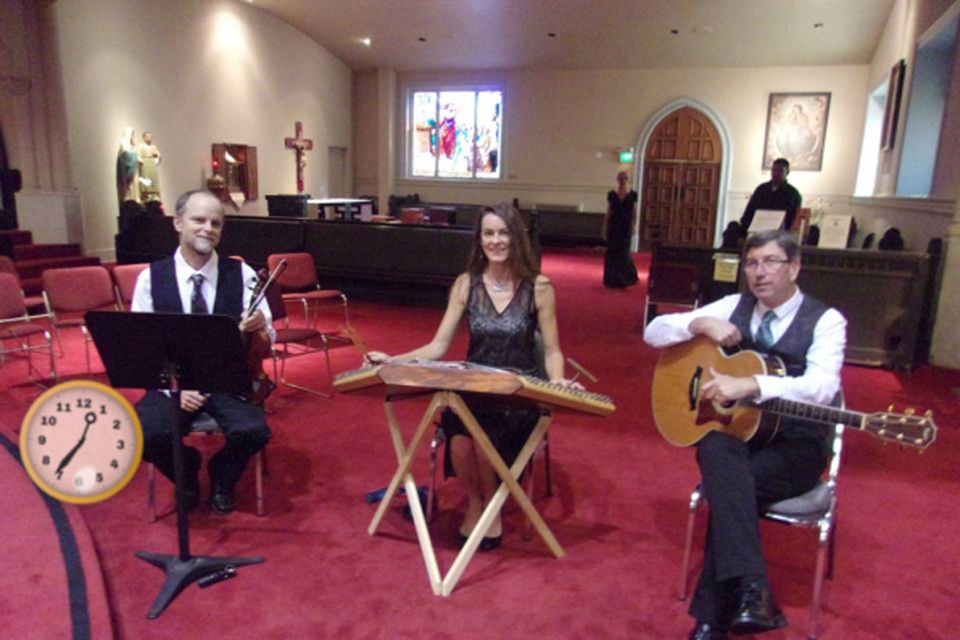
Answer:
12 h 36 min
